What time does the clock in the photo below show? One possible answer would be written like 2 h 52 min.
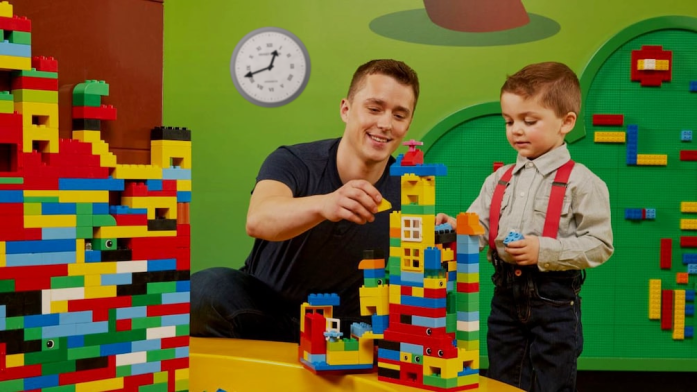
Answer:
12 h 42 min
